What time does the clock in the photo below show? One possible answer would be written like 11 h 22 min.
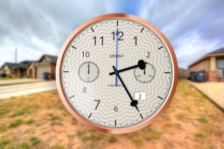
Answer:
2 h 25 min
